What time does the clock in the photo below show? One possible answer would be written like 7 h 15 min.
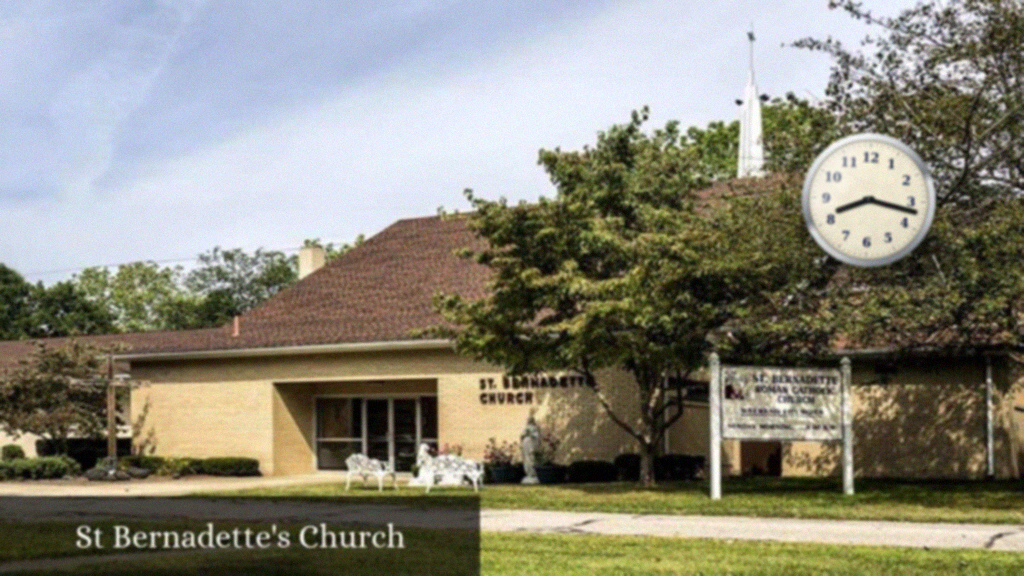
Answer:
8 h 17 min
